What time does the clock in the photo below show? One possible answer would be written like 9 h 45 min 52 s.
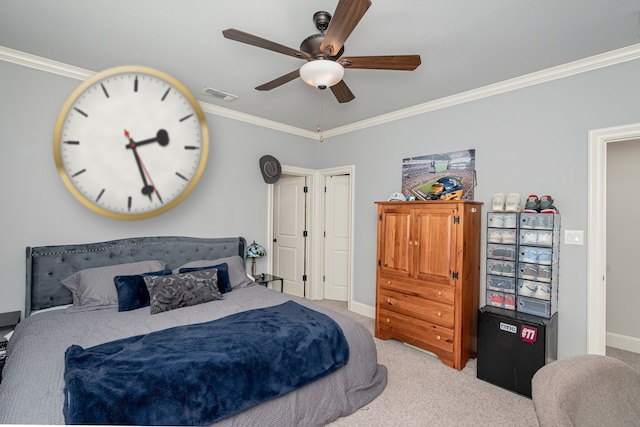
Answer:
2 h 26 min 25 s
